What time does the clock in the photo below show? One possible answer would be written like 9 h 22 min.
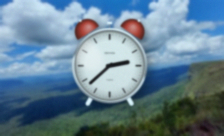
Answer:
2 h 38 min
